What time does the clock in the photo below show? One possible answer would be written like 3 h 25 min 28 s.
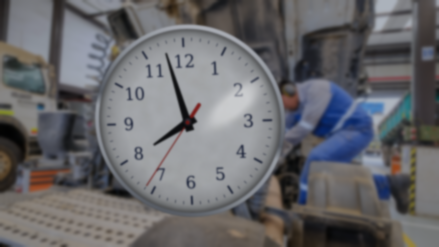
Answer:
7 h 57 min 36 s
